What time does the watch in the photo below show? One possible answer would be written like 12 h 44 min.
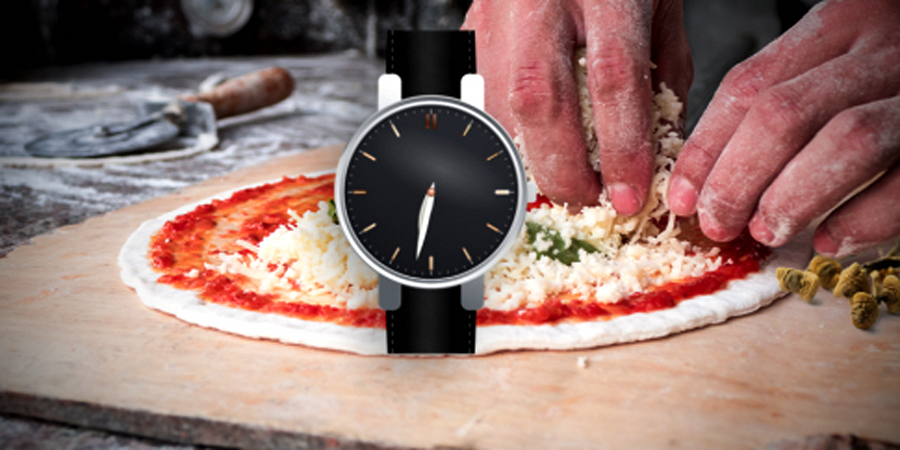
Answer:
6 h 32 min
